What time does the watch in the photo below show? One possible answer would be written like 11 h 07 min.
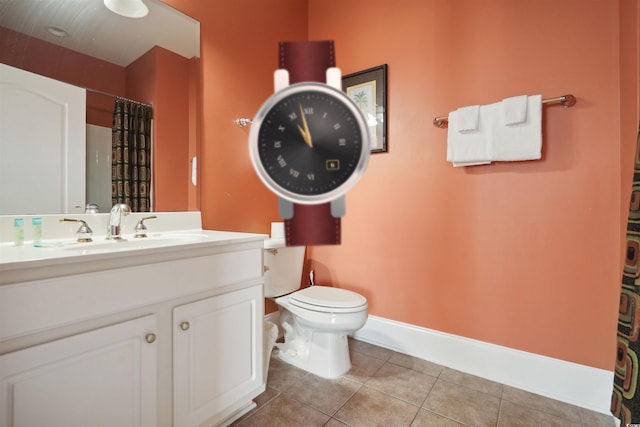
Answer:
10 h 58 min
